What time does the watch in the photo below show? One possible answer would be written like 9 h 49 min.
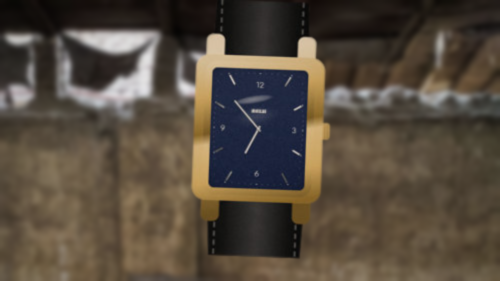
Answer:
6 h 53 min
